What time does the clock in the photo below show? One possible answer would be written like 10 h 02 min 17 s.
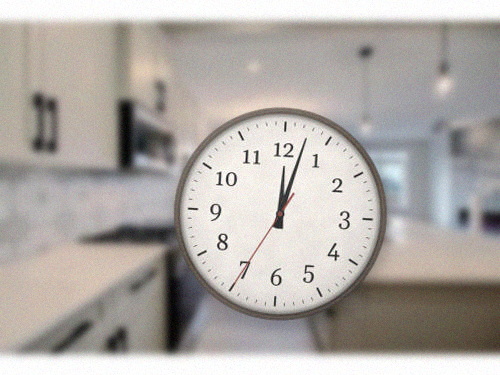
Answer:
12 h 02 min 35 s
